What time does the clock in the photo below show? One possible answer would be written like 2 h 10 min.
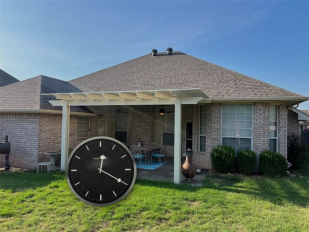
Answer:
12 h 20 min
